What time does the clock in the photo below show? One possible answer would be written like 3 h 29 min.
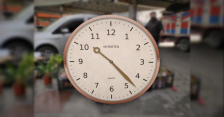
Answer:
10 h 23 min
